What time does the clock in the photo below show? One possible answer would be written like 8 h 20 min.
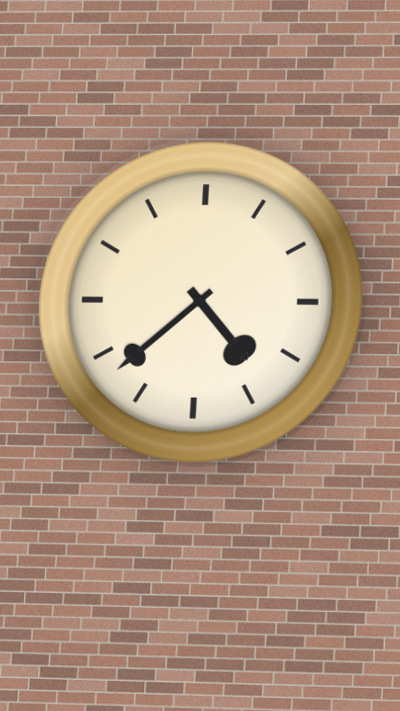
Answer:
4 h 38 min
